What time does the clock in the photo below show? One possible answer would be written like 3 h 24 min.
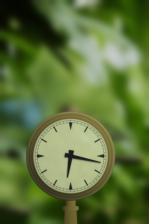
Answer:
6 h 17 min
